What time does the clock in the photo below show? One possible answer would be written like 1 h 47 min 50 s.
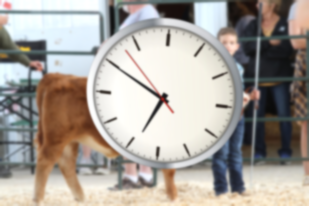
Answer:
6 h 49 min 53 s
